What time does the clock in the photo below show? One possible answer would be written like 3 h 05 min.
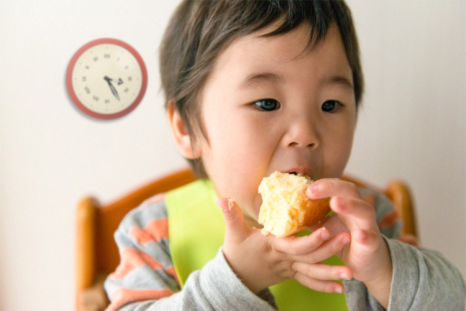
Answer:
3 h 25 min
